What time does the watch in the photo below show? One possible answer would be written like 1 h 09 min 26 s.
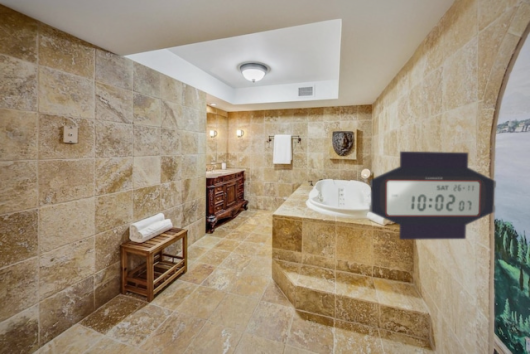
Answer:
10 h 02 min 07 s
